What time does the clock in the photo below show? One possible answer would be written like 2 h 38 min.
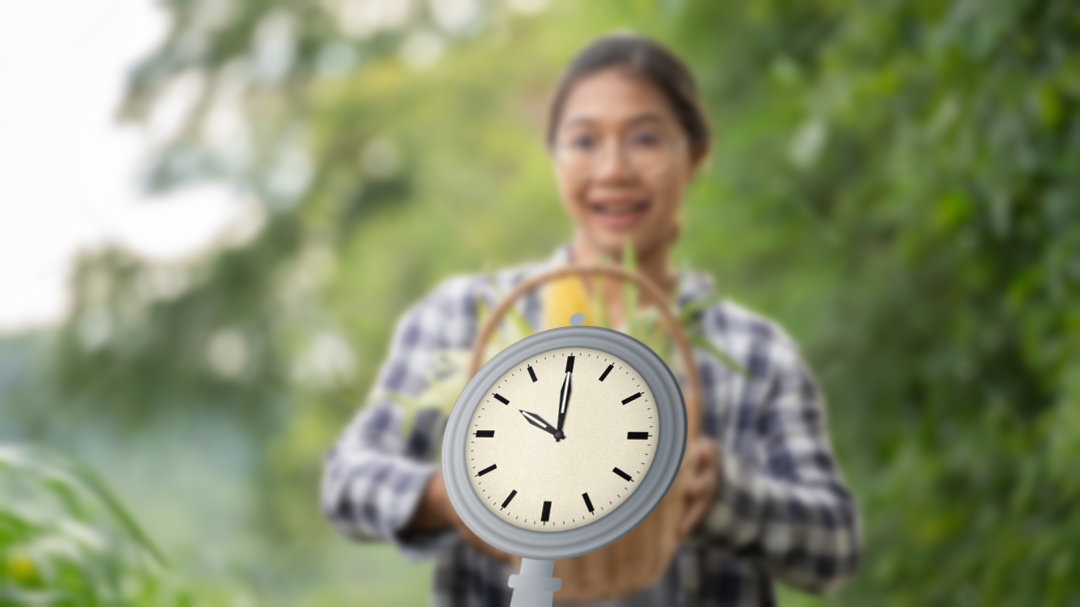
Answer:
10 h 00 min
